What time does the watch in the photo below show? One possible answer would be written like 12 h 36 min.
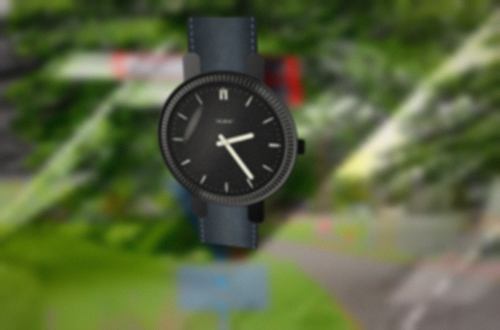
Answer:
2 h 24 min
